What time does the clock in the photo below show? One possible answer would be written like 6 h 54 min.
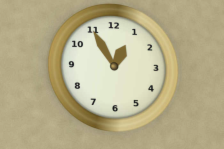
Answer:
12 h 55 min
